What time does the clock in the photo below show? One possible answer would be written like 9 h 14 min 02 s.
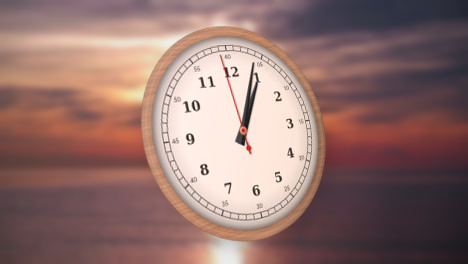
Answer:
1 h 03 min 59 s
